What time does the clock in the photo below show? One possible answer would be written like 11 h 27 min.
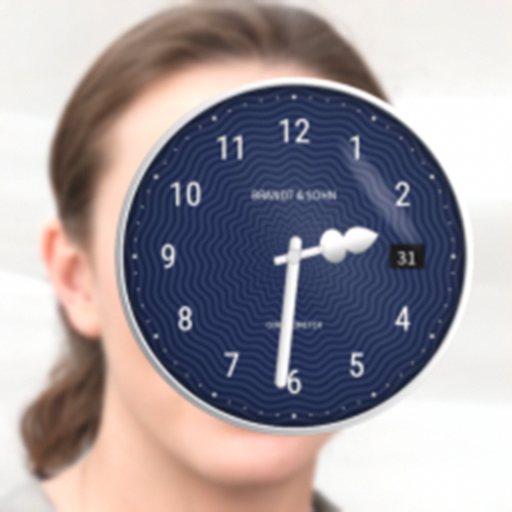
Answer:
2 h 31 min
